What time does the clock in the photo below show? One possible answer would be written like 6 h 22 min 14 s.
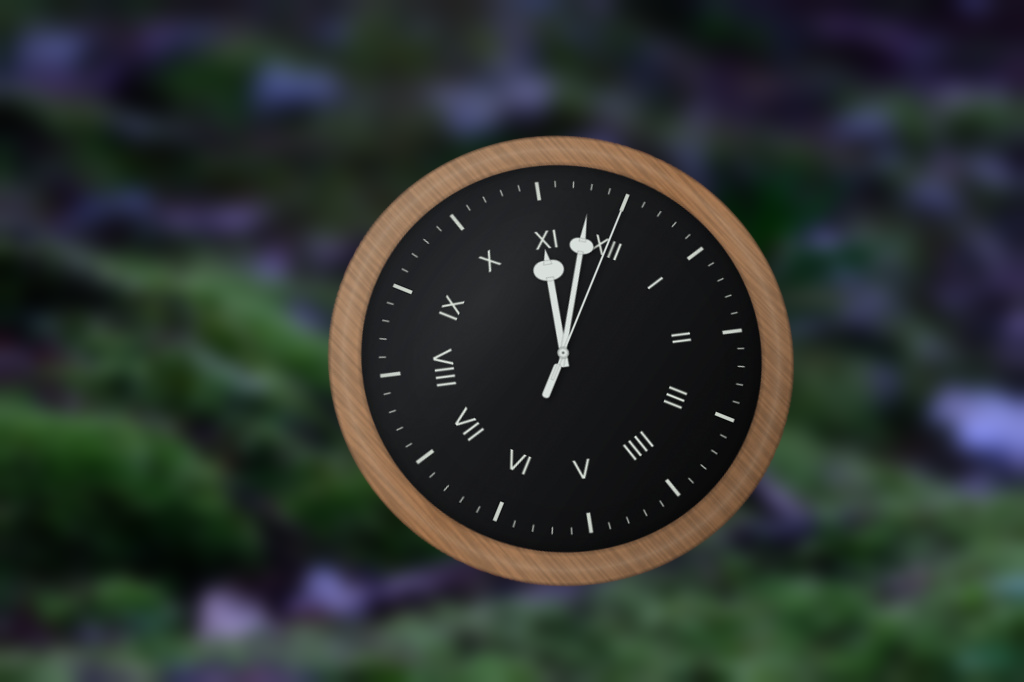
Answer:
10 h 58 min 00 s
